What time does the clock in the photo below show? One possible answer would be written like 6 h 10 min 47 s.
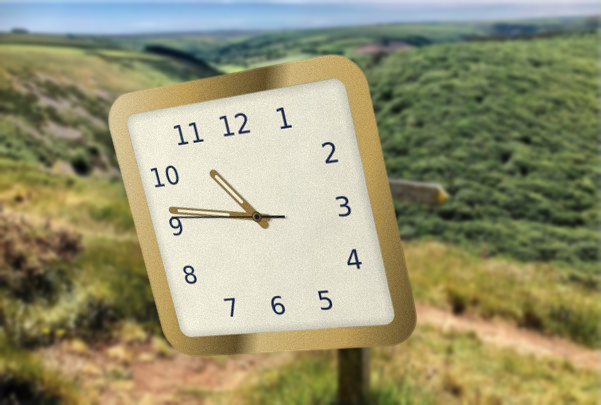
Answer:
10 h 46 min 46 s
